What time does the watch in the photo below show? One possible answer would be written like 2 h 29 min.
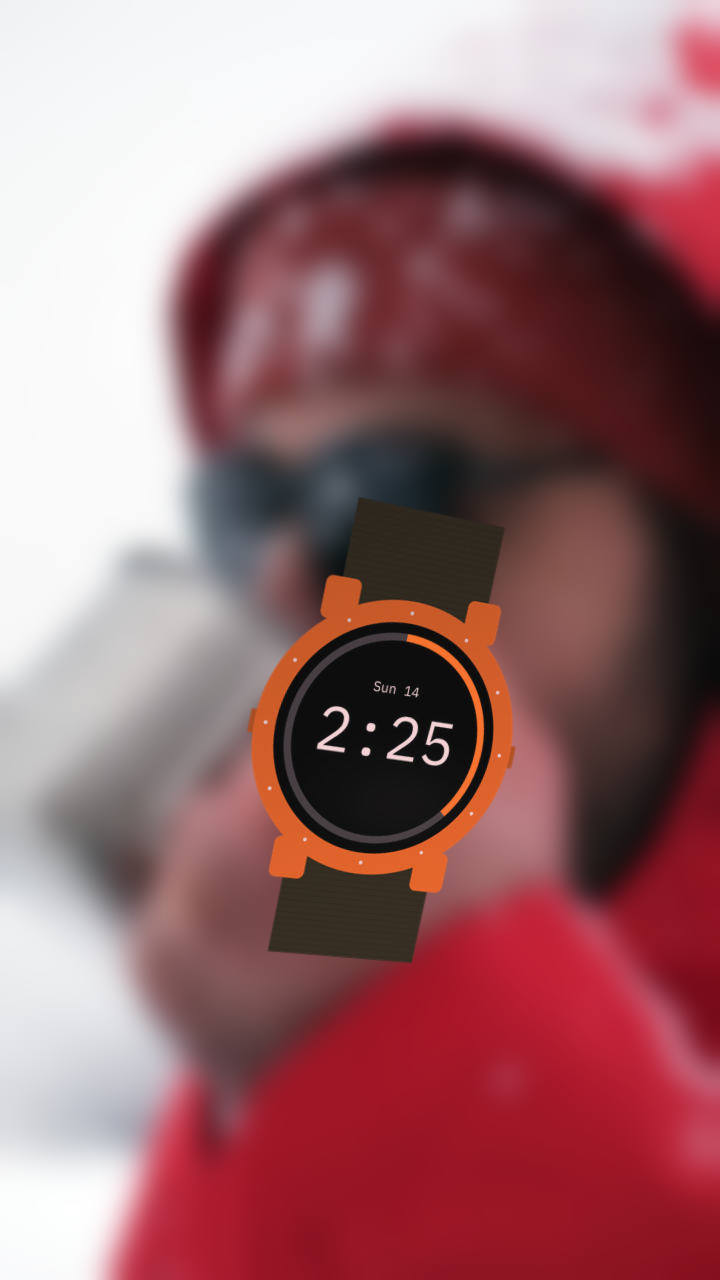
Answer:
2 h 25 min
